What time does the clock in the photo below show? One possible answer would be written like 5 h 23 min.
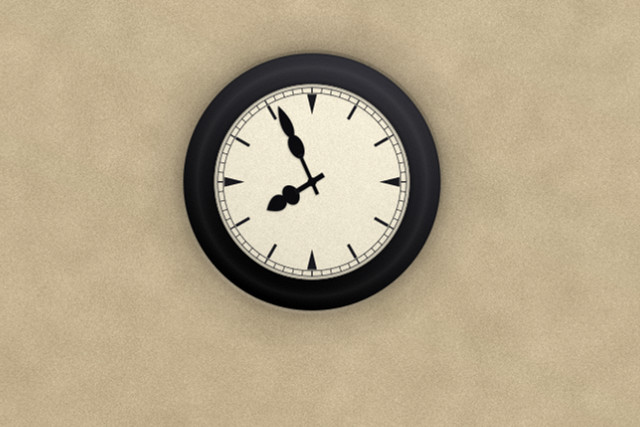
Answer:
7 h 56 min
